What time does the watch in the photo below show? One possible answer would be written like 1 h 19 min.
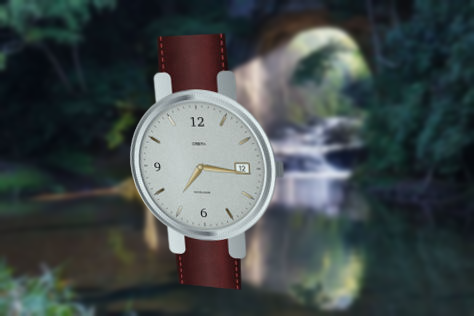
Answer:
7 h 16 min
